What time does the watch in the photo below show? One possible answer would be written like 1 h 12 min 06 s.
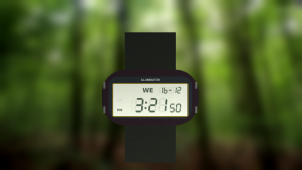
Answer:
3 h 21 min 50 s
